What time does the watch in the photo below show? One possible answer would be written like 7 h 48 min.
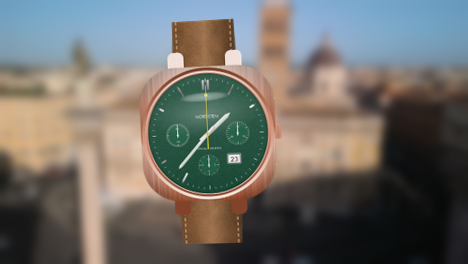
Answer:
1 h 37 min
